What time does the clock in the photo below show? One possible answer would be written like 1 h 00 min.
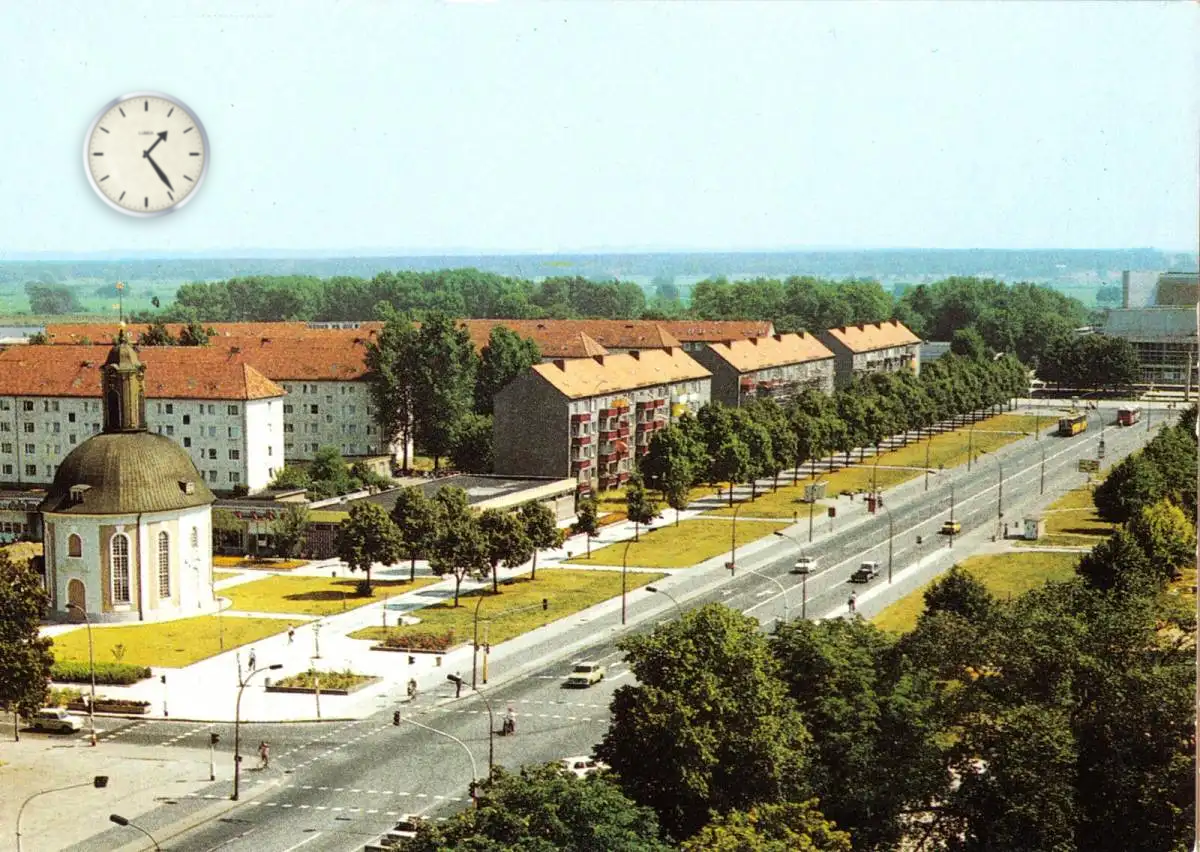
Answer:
1 h 24 min
